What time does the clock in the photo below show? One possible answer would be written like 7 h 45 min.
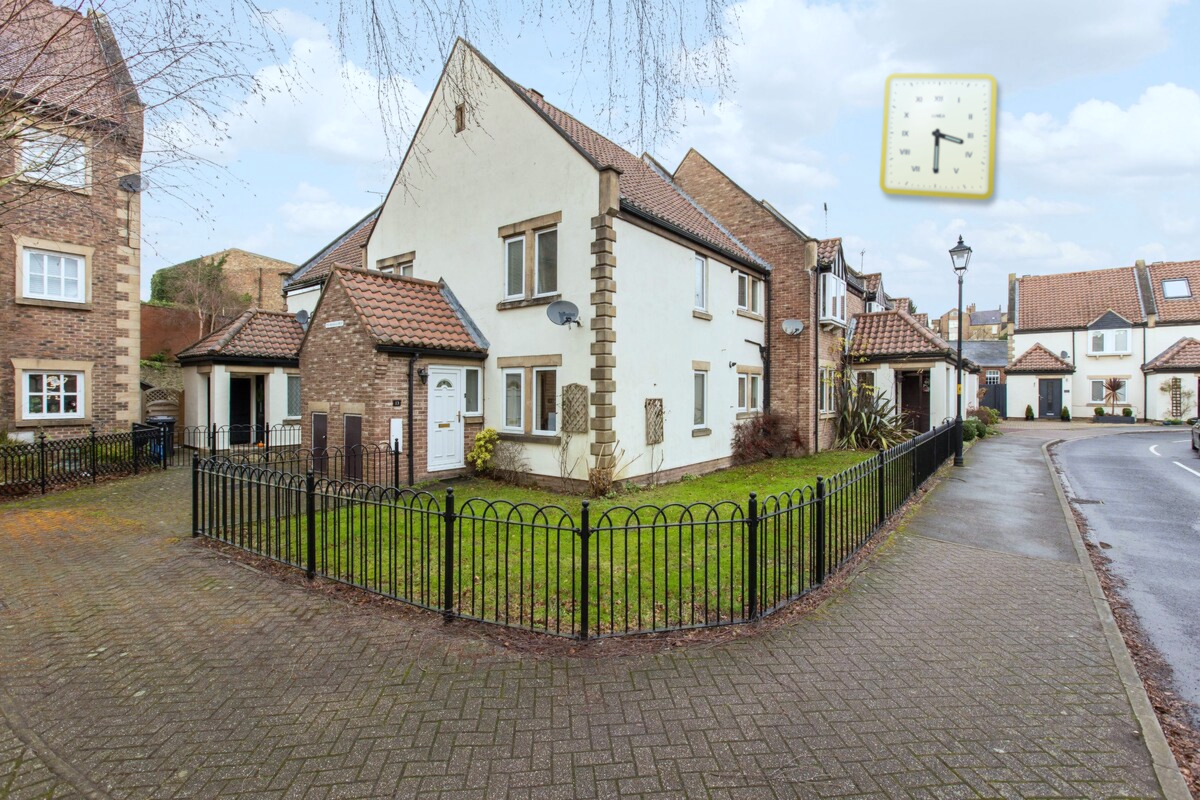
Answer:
3 h 30 min
